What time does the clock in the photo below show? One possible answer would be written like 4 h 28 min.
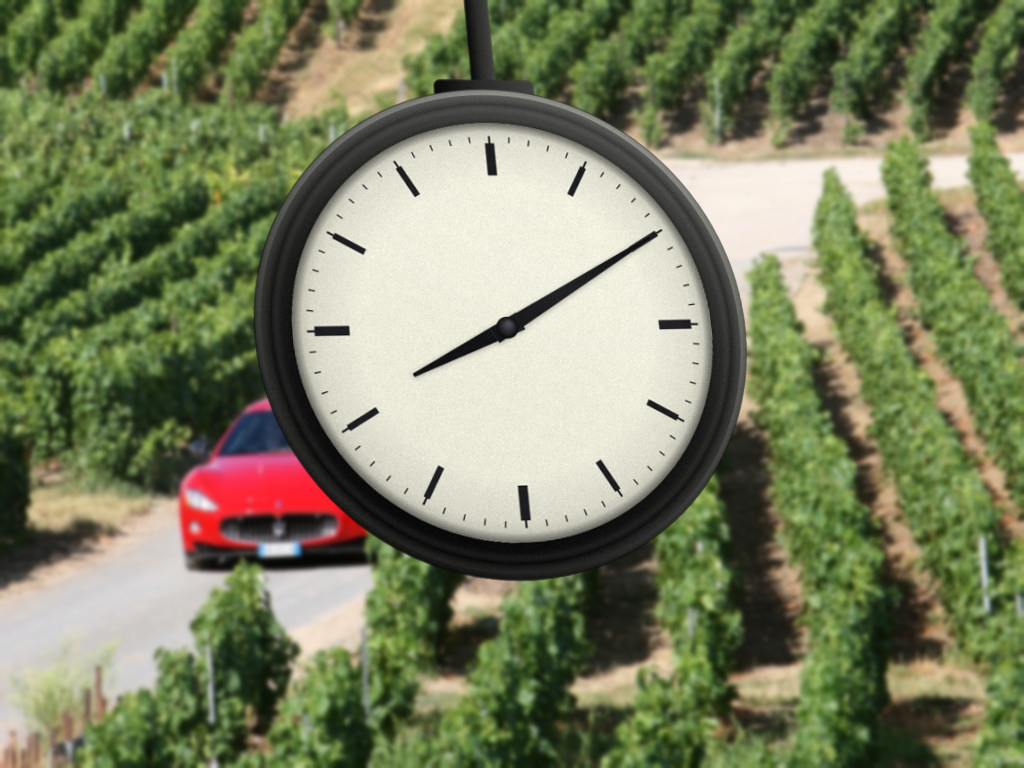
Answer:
8 h 10 min
